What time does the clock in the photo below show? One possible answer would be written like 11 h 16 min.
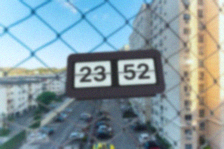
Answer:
23 h 52 min
